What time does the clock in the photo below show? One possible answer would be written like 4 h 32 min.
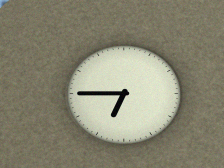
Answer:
6 h 45 min
